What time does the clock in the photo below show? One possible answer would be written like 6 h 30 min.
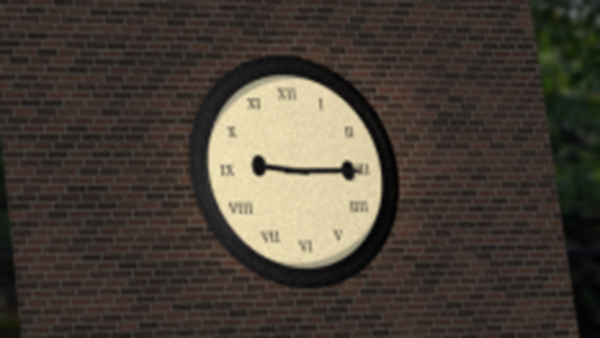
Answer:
9 h 15 min
